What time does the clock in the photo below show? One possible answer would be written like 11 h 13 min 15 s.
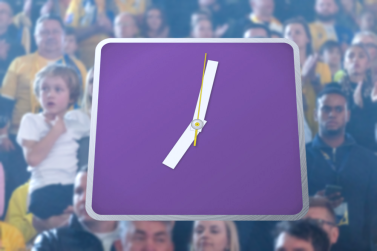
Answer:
7 h 02 min 01 s
